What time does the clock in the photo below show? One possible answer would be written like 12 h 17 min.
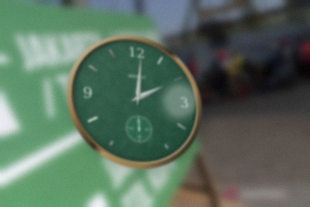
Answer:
2 h 01 min
